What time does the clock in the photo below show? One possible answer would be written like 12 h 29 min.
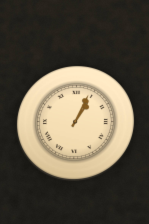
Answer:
1 h 04 min
